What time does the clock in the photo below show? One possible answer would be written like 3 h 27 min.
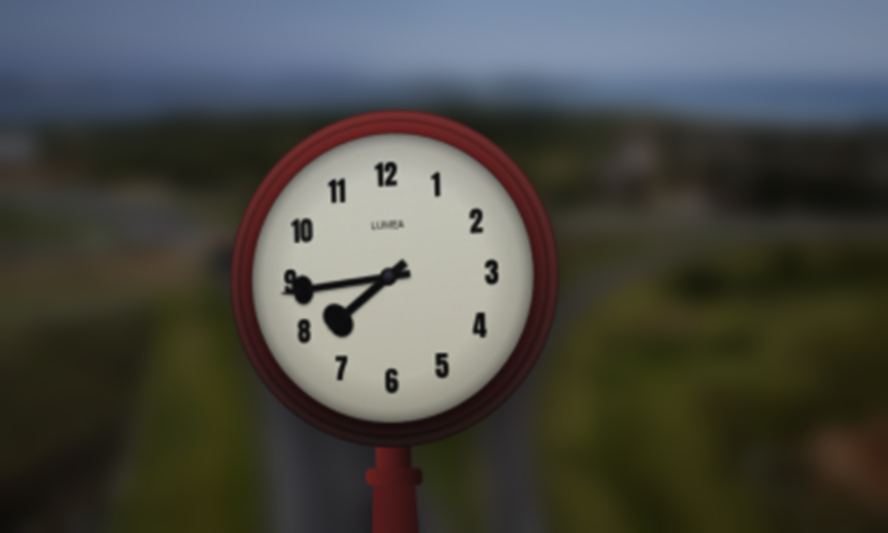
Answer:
7 h 44 min
